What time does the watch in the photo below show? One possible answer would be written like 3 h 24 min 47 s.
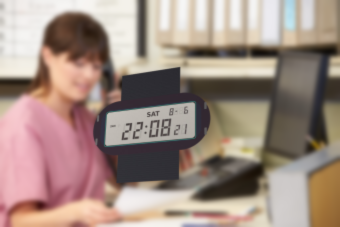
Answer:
22 h 08 min 21 s
